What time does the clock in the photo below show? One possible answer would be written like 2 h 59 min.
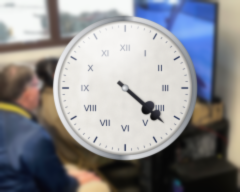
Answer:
4 h 22 min
